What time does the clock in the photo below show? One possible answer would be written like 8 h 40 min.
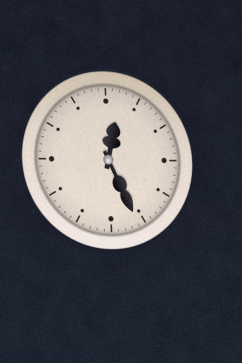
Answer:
12 h 26 min
